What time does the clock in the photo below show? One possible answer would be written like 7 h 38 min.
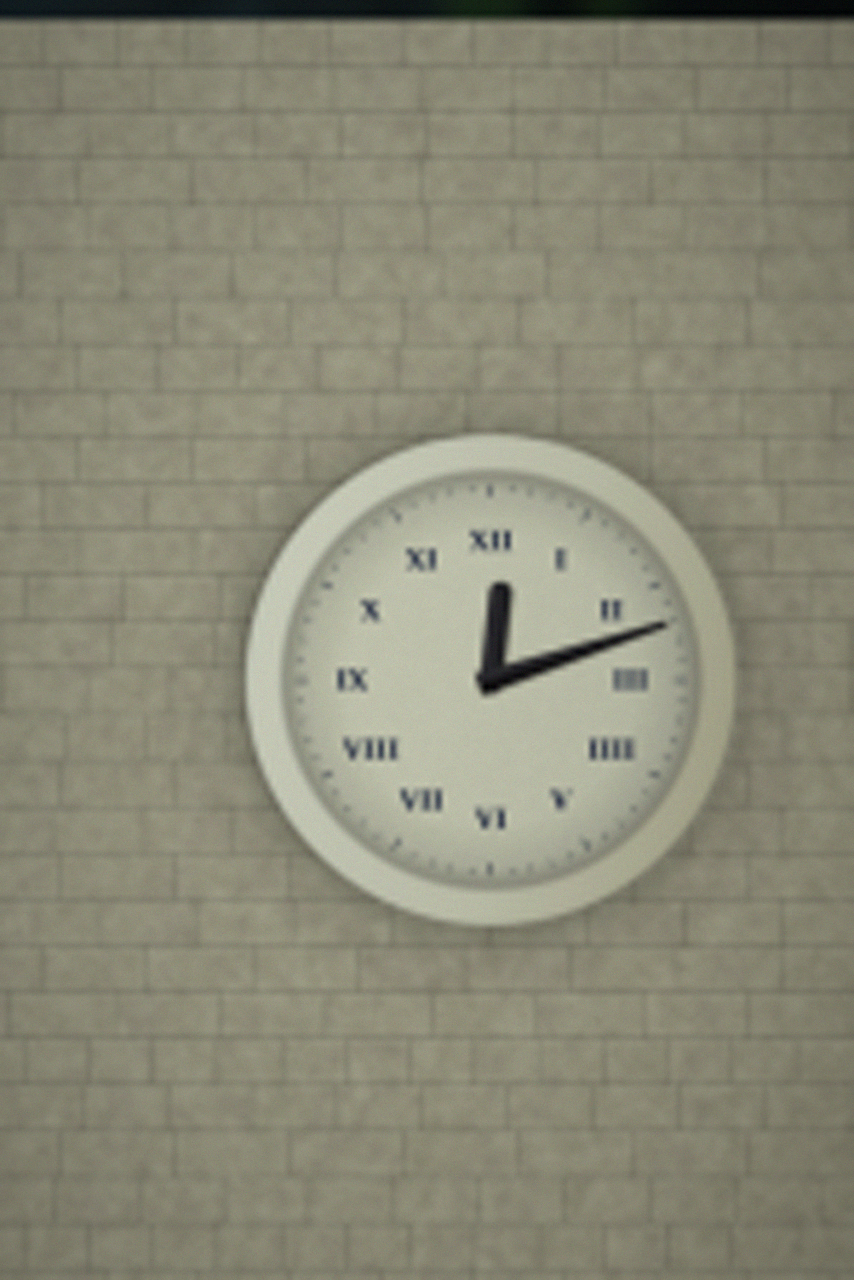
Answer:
12 h 12 min
